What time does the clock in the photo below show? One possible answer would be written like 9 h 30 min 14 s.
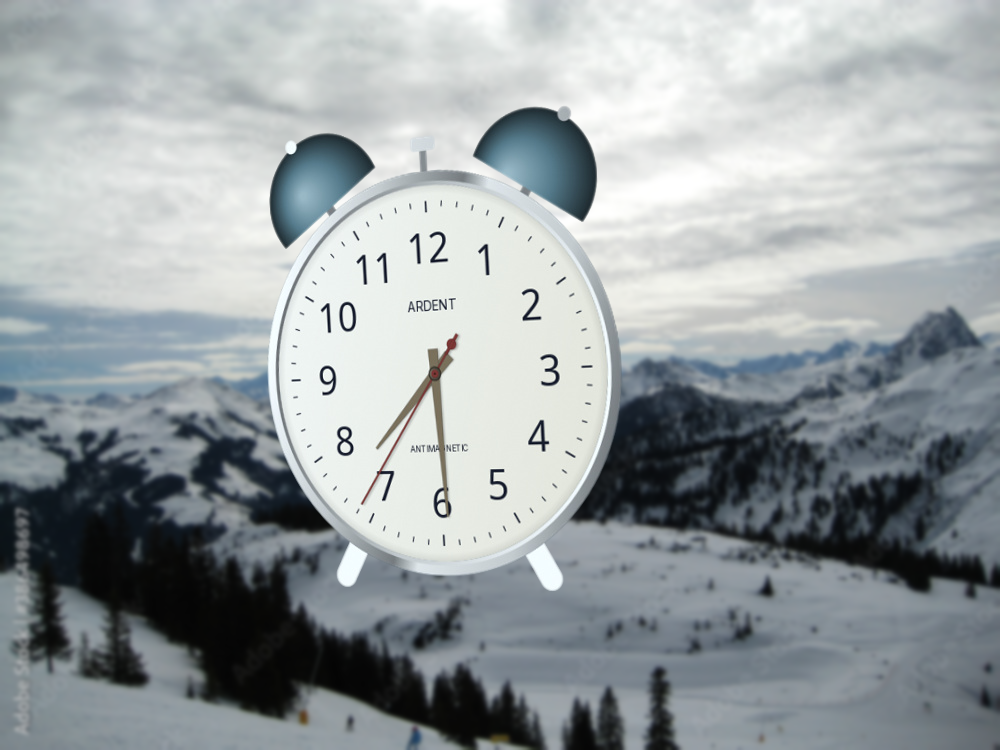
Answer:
7 h 29 min 36 s
